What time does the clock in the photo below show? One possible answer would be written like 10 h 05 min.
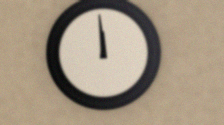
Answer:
11 h 59 min
